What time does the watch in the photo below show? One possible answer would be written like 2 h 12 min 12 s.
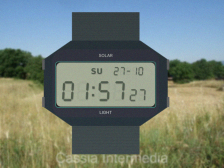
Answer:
1 h 57 min 27 s
